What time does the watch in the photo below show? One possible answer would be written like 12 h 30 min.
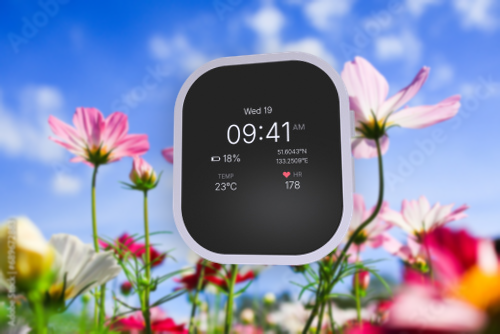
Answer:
9 h 41 min
